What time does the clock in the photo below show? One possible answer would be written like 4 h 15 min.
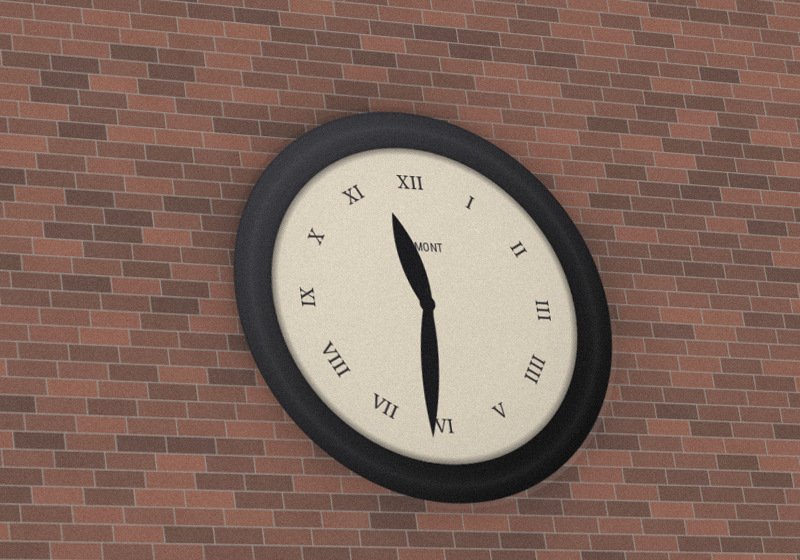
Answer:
11 h 31 min
